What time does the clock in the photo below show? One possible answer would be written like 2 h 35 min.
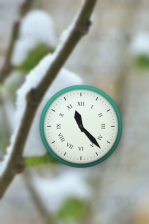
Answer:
11 h 23 min
